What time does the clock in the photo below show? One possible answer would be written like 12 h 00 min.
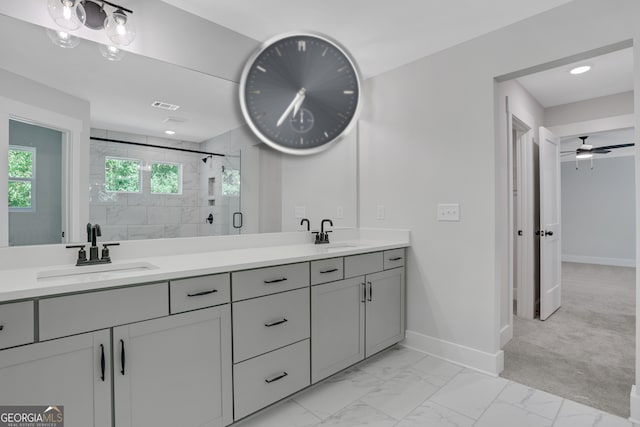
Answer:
6 h 36 min
